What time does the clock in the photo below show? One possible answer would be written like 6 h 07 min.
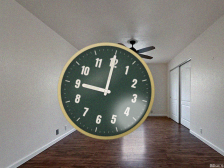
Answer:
9 h 00 min
